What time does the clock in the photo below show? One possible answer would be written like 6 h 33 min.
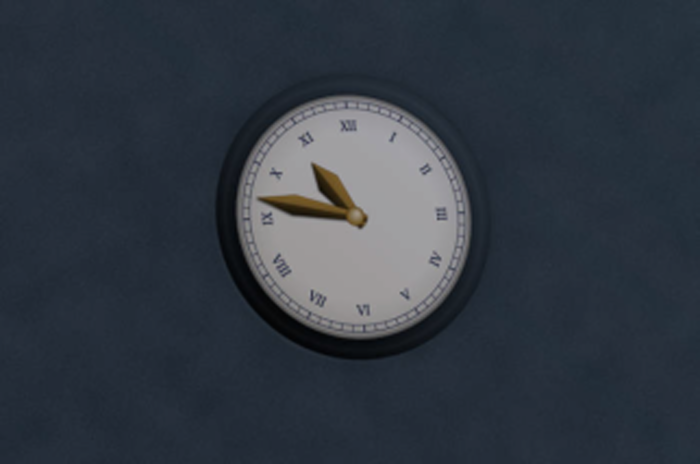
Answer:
10 h 47 min
